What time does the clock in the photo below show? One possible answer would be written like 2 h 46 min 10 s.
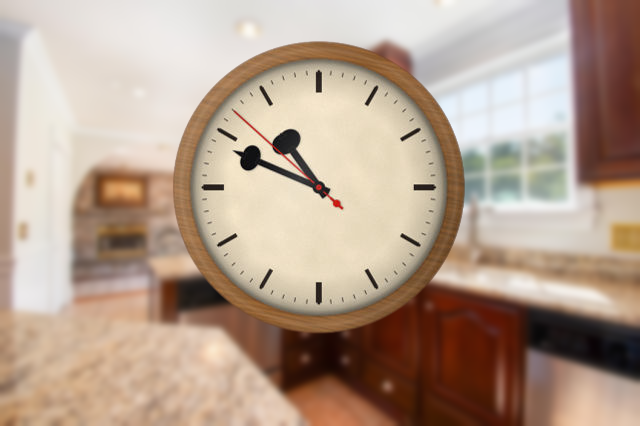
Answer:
10 h 48 min 52 s
